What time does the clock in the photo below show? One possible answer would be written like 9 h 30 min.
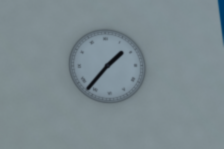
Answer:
1 h 37 min
